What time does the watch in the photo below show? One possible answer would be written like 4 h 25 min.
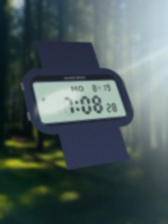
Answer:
7 h 08 min
